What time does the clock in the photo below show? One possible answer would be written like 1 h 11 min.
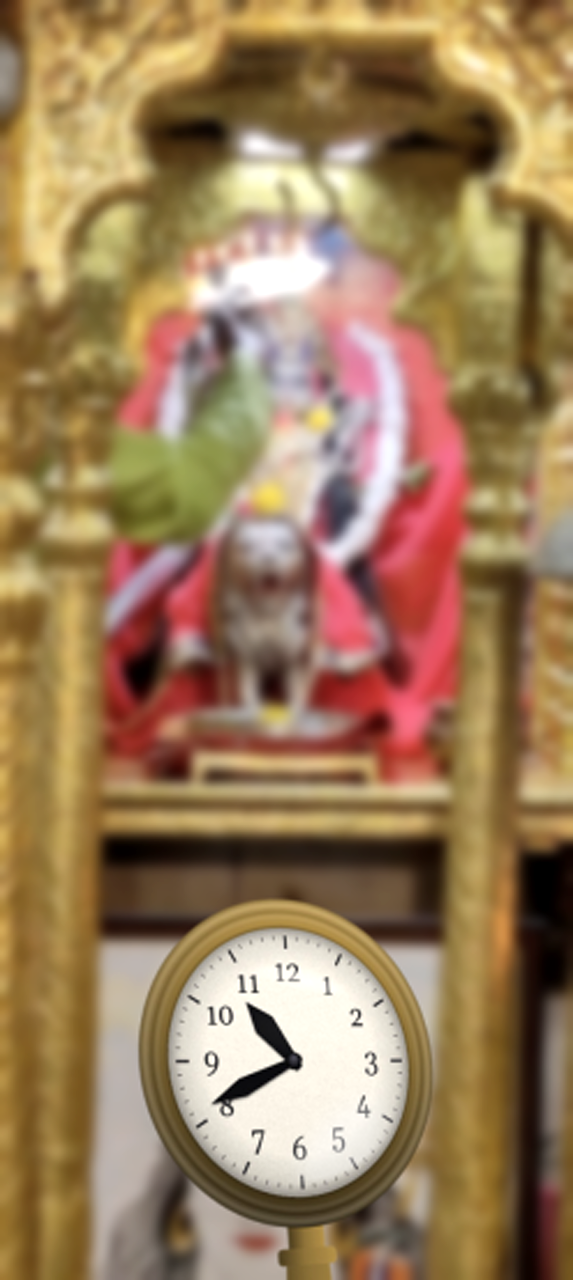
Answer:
10 h 41 min
